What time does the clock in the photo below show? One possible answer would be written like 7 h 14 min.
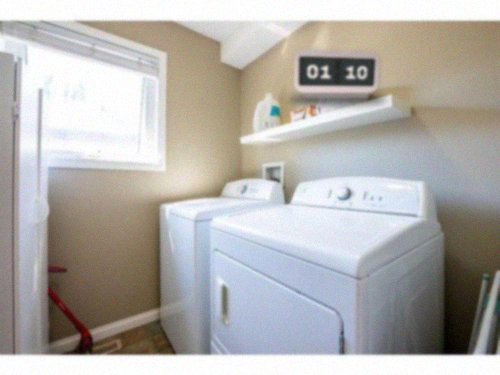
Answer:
1 h 10 min
